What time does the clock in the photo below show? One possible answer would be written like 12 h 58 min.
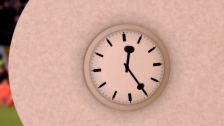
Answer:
12 h 25 min
